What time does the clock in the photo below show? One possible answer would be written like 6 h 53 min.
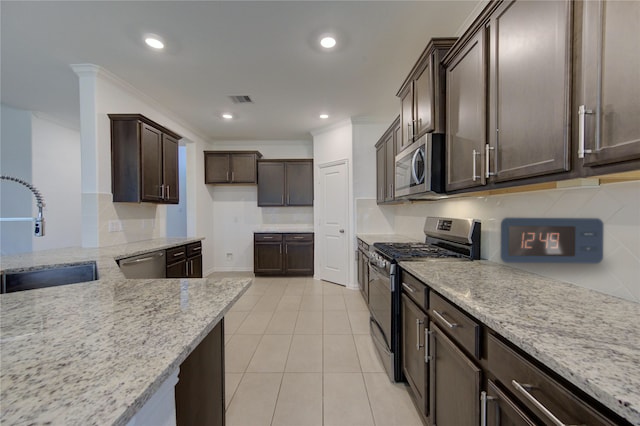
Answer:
12 h 49 min
